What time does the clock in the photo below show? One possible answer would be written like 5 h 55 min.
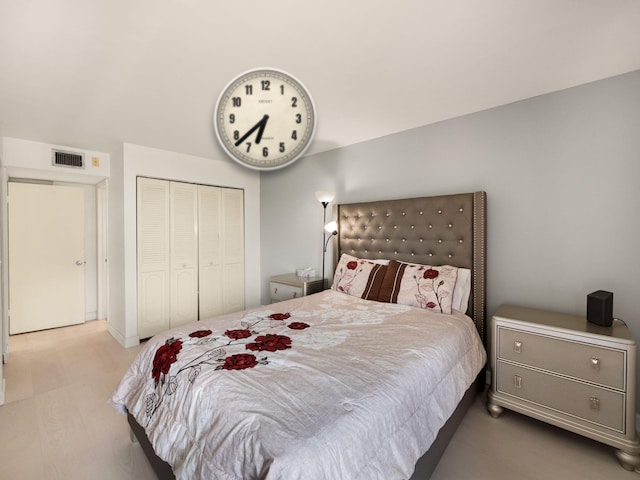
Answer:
6 h 38 min
